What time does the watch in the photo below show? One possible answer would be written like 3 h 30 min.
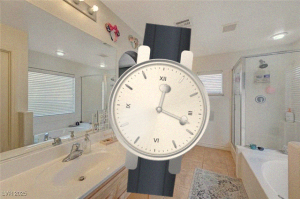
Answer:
12 h 18 min
